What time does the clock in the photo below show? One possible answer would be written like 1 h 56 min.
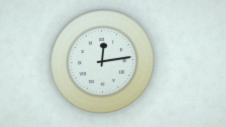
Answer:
12 h 14 min
